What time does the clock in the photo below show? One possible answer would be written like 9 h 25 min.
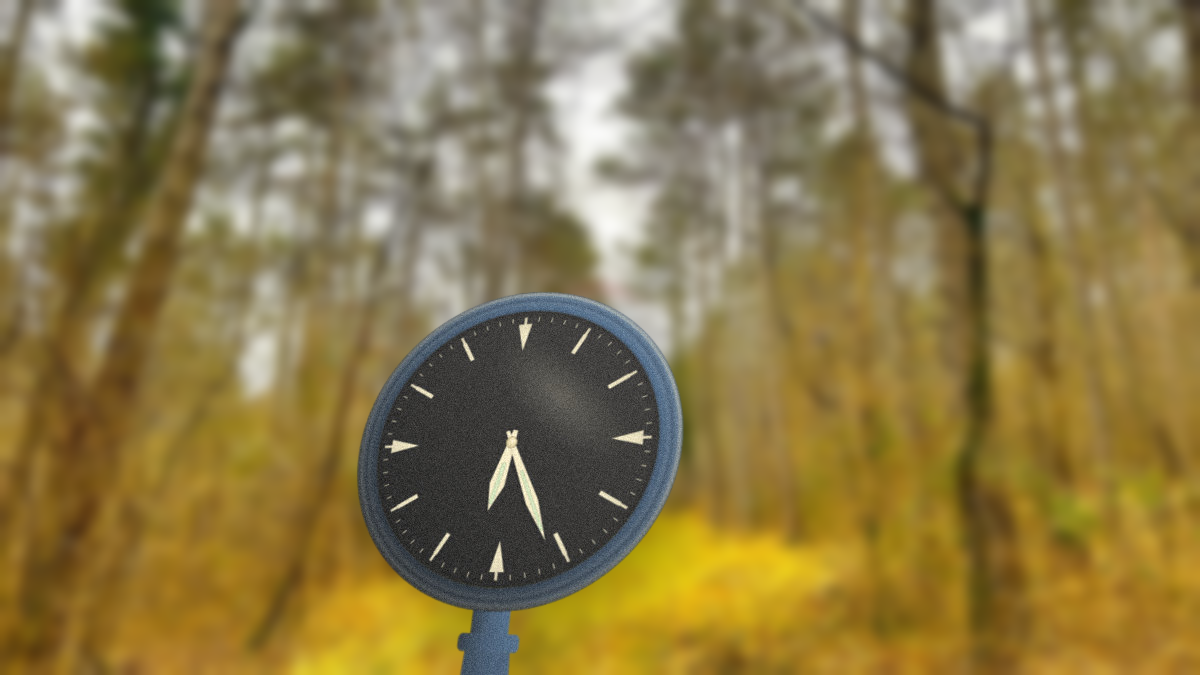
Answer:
6 h 26 min
